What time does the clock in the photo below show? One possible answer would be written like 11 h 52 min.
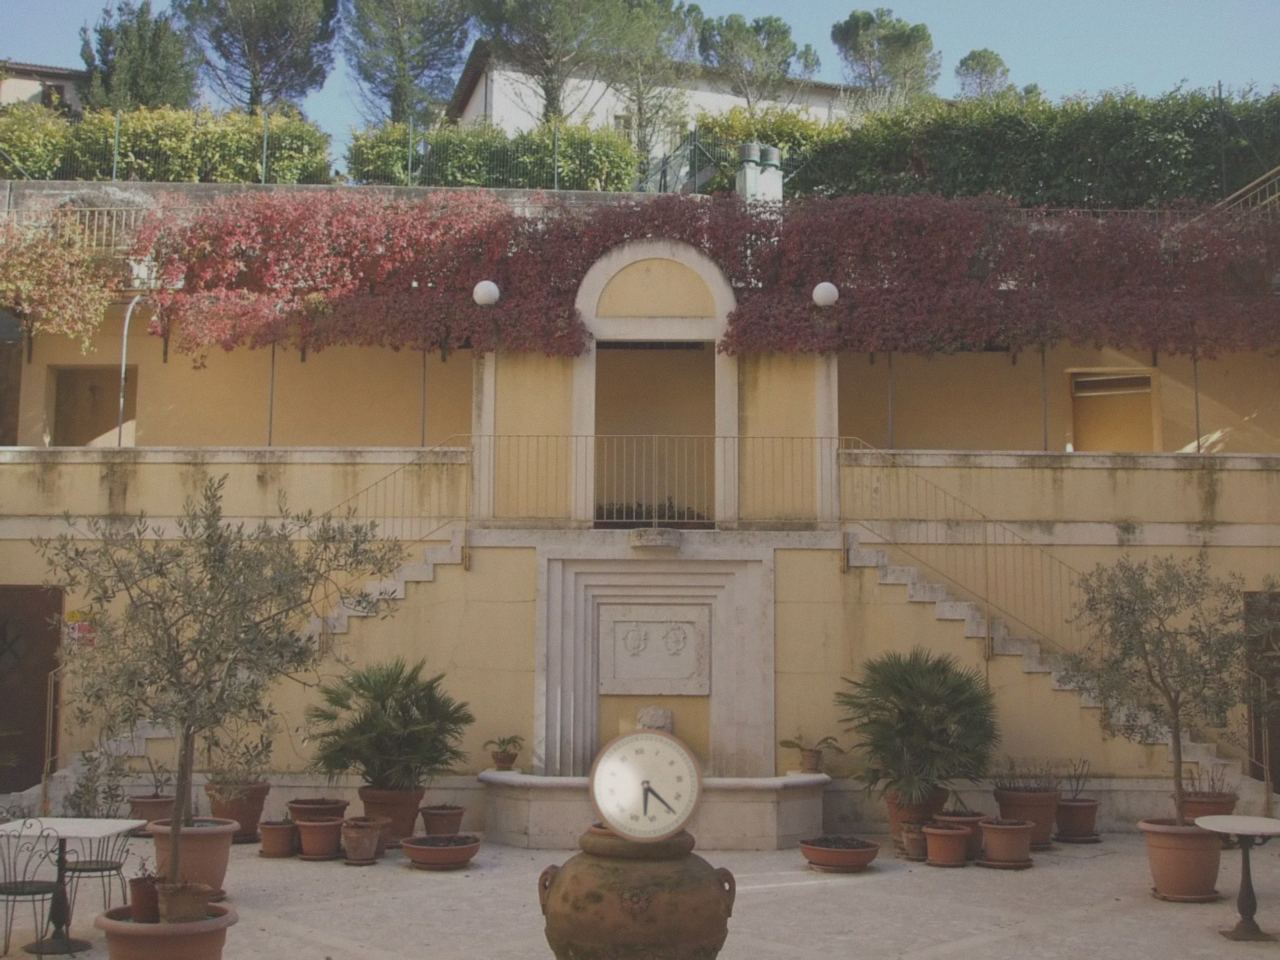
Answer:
6 h 24 min
